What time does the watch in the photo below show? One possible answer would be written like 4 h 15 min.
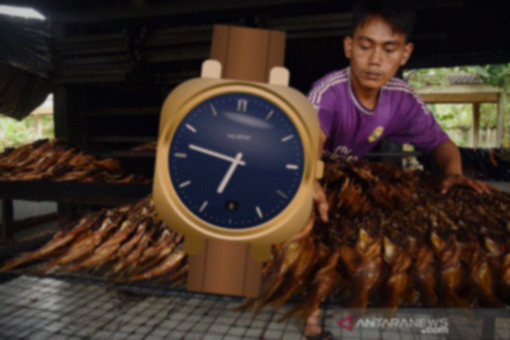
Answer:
6 h 47 min
